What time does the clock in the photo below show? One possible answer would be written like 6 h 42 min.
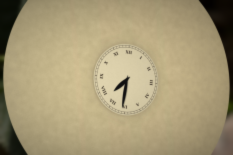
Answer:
7 h 31 min
